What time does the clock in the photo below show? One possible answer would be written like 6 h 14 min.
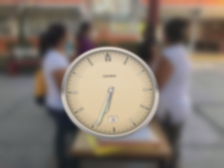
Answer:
6 h 34 min
